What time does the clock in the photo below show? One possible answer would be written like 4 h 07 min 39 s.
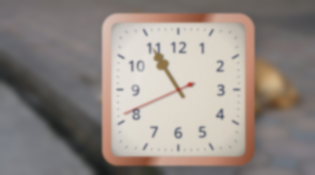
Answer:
10 h 54 min 41 s
